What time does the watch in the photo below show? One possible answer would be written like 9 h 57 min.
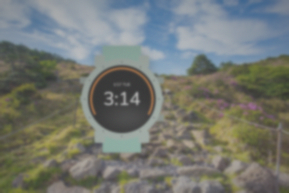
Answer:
3 h 14 min
